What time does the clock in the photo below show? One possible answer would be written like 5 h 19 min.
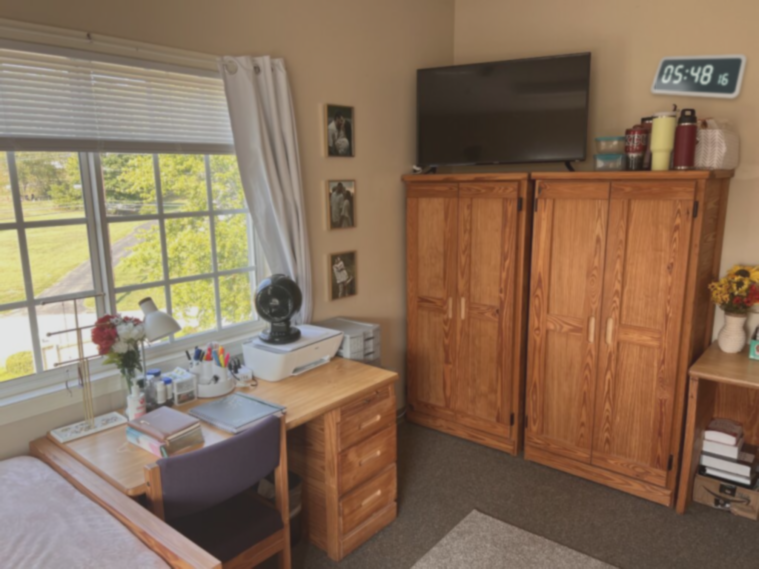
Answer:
5 h 48 min
